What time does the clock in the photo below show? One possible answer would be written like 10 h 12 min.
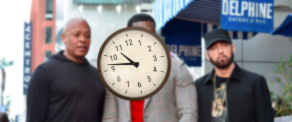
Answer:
10 h 47 min
